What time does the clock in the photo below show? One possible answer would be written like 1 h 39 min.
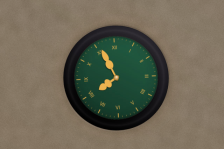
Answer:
7 h 56 min
